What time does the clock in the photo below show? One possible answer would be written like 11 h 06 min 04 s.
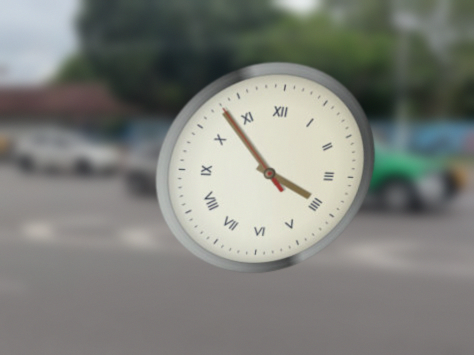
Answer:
3 h 52 min 53 s
